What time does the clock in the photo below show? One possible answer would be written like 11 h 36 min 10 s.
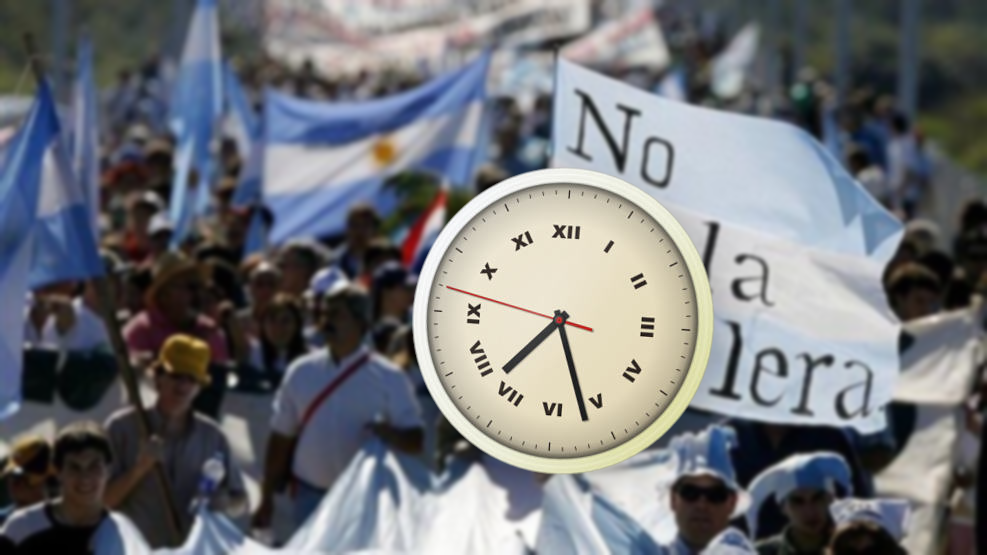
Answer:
7 h 26 min 47 s
